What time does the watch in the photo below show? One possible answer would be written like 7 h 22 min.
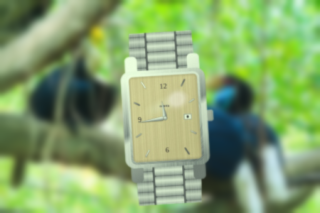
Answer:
11 h 44 min
